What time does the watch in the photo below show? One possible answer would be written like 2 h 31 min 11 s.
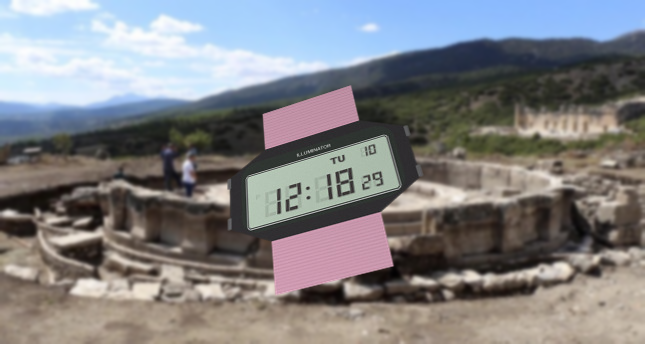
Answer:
12 h 18 min 29 s
